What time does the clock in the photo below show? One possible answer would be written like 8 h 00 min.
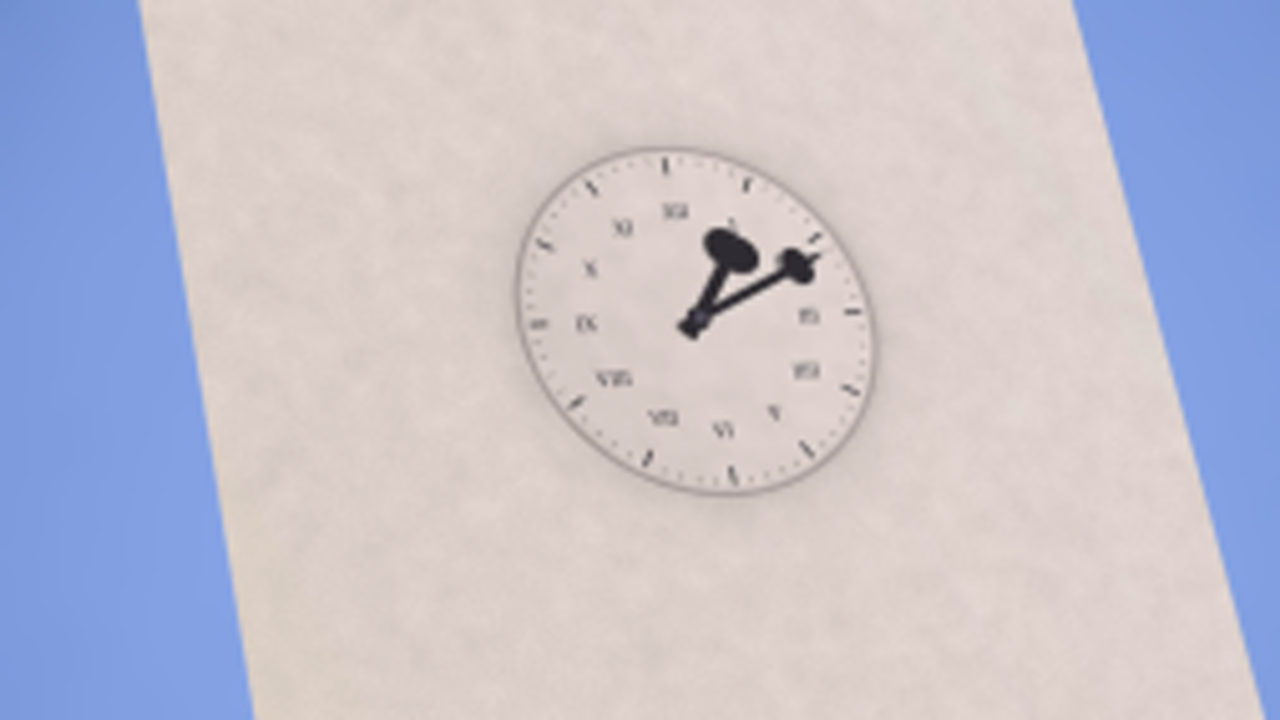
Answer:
1 h 11 min
